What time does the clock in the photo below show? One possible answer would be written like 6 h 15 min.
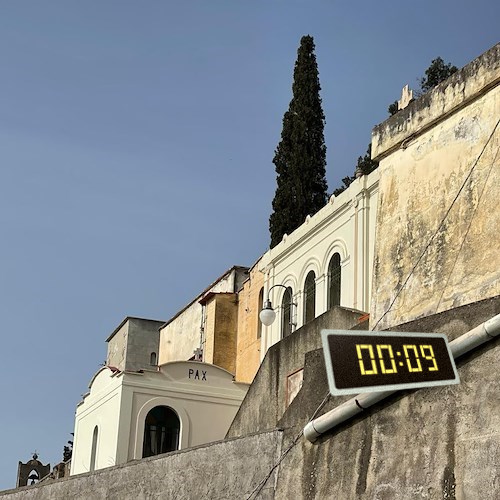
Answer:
0 h 09 min
